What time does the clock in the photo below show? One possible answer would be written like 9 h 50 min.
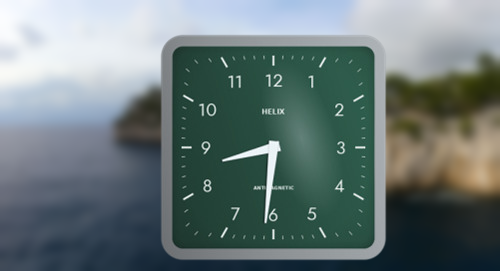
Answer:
8 h 31 min
